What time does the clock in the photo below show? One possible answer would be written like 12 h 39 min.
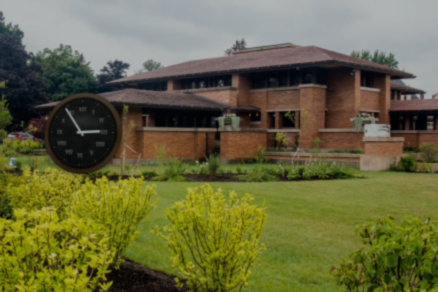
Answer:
2 h 54 min
